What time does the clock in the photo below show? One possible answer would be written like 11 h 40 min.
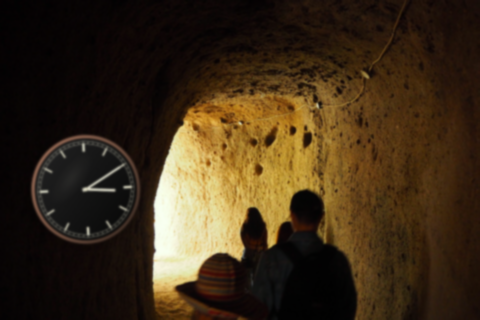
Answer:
3 h 10 min
